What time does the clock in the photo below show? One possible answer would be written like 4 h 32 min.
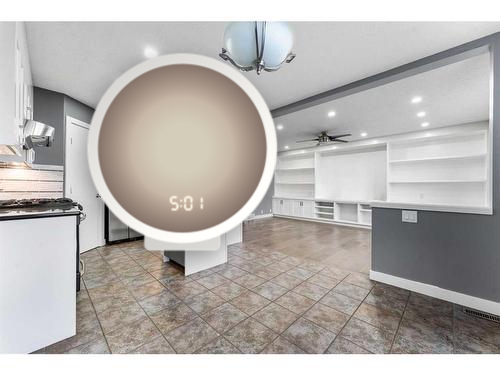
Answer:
5 h 01 min
